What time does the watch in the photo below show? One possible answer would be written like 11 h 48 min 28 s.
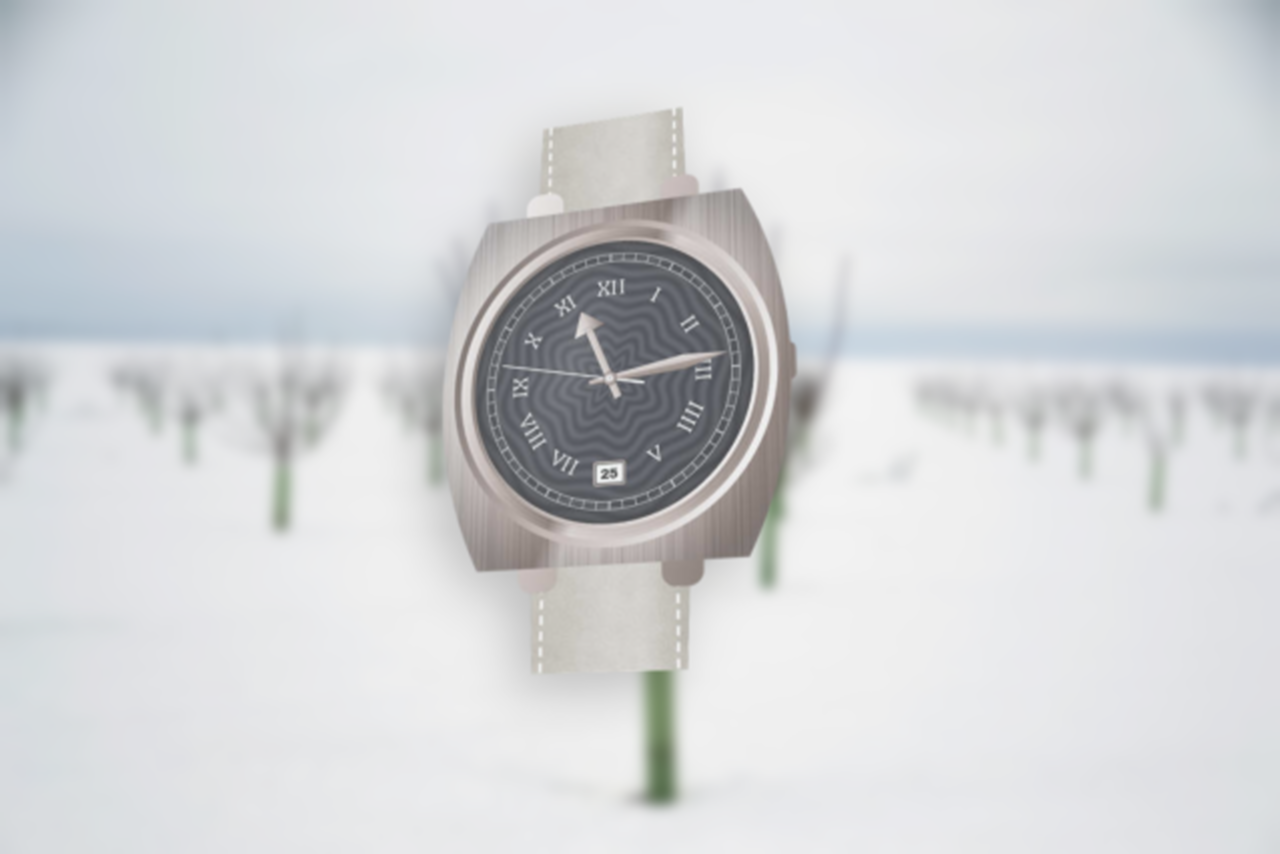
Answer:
11 h 13 min 47 s
